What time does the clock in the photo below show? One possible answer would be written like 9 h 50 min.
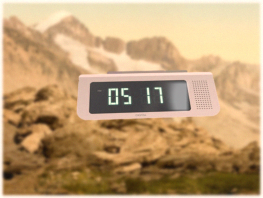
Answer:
5 h 17 min
